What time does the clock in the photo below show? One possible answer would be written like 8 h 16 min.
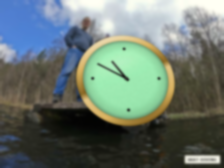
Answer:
10 h 50 min
